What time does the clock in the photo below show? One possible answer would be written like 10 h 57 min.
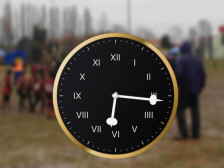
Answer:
6 h 16 min
